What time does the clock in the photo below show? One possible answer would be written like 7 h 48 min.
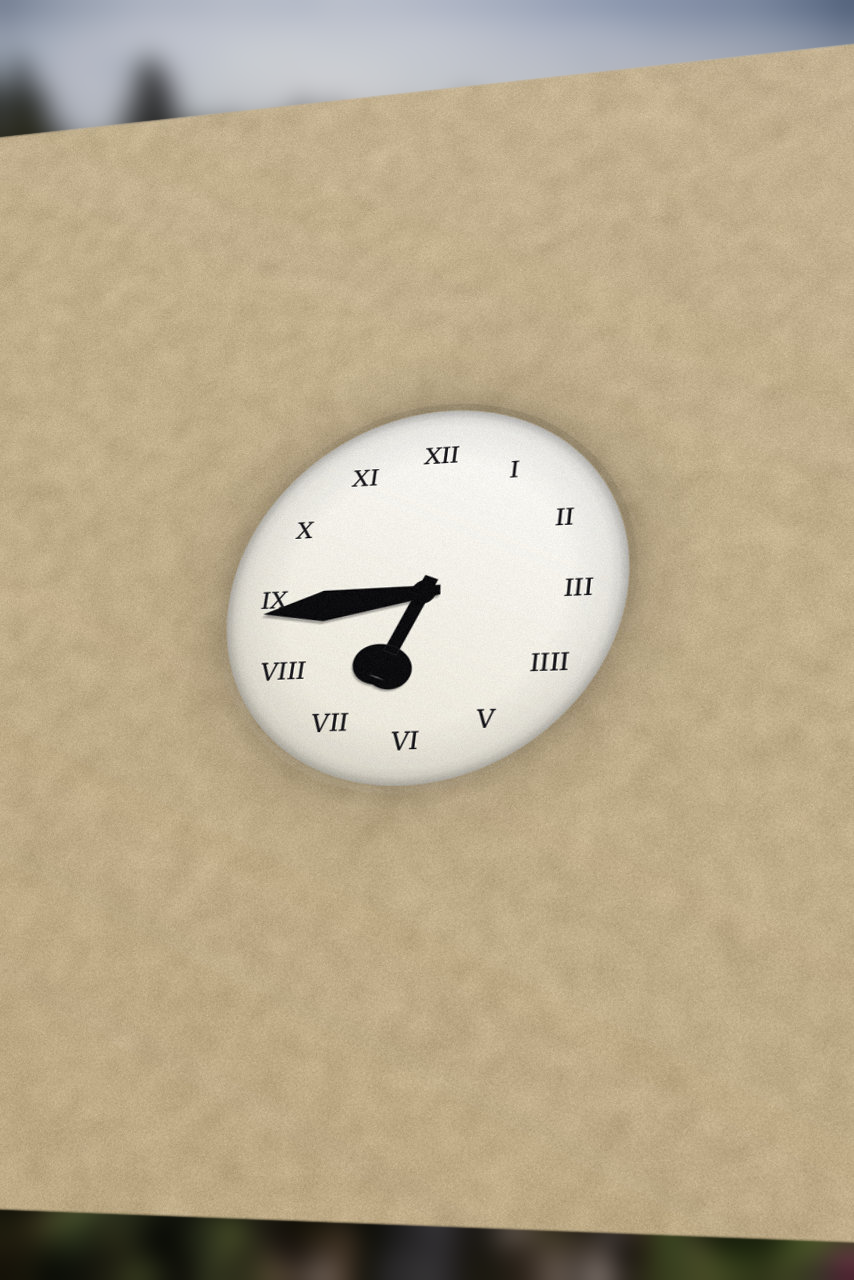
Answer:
6 h 44 min
